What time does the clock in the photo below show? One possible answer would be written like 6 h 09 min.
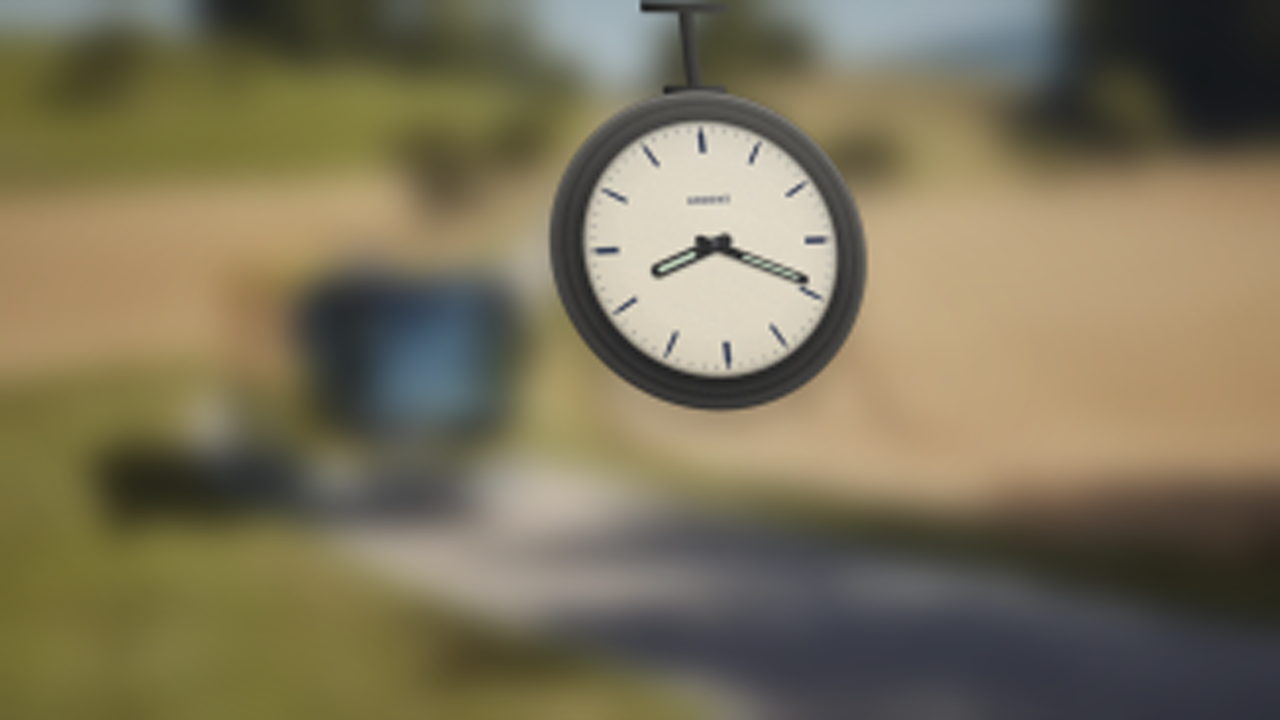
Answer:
8 h 19 min
